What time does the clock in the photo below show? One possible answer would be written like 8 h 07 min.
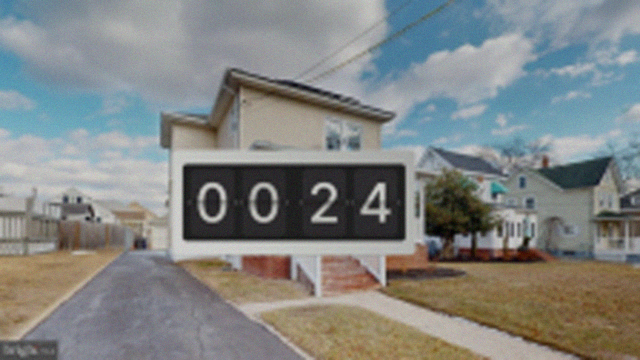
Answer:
0 h 24 min
